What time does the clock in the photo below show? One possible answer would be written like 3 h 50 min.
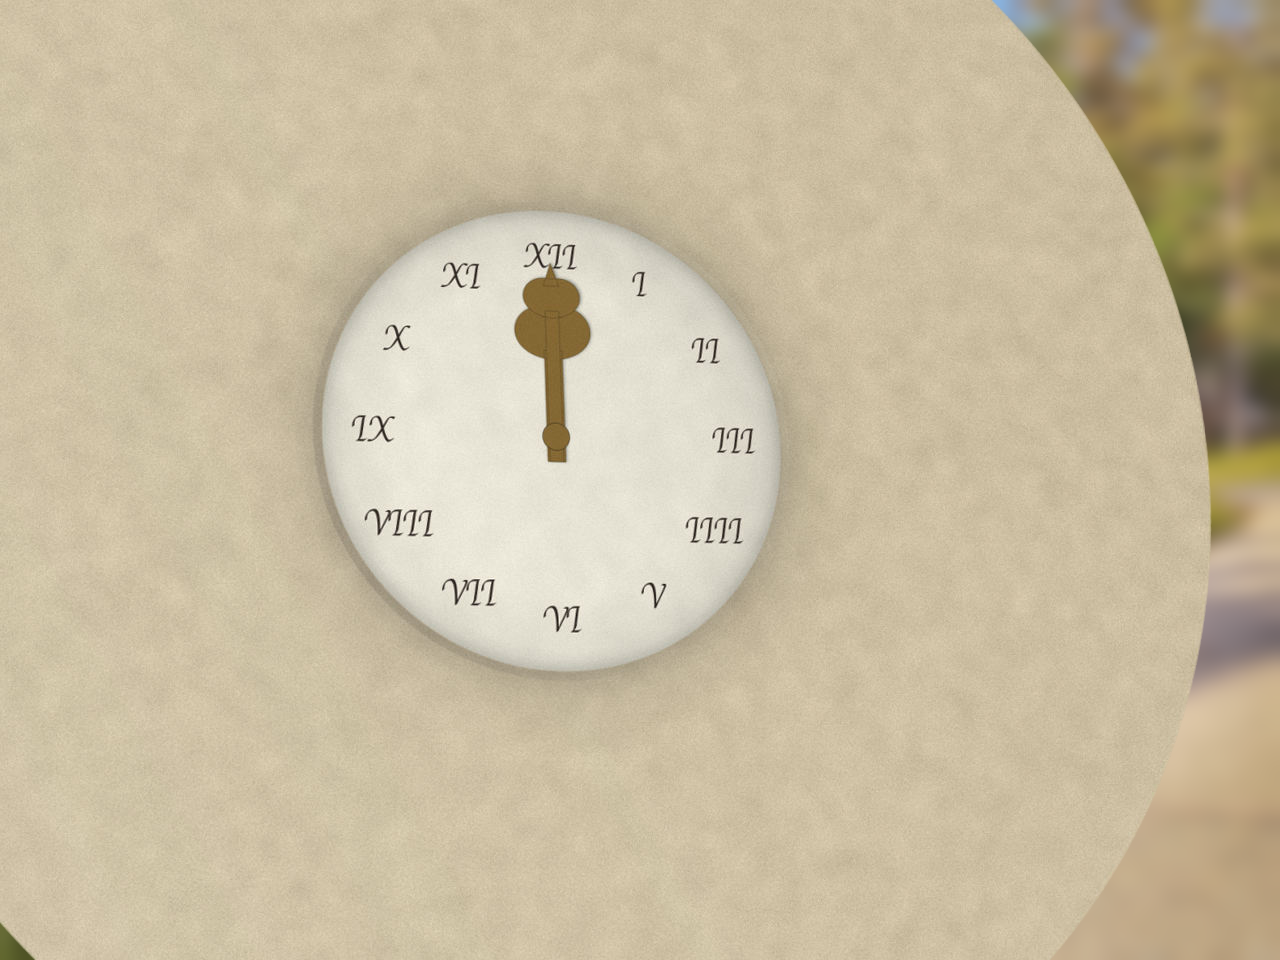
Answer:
12 h 00 min
